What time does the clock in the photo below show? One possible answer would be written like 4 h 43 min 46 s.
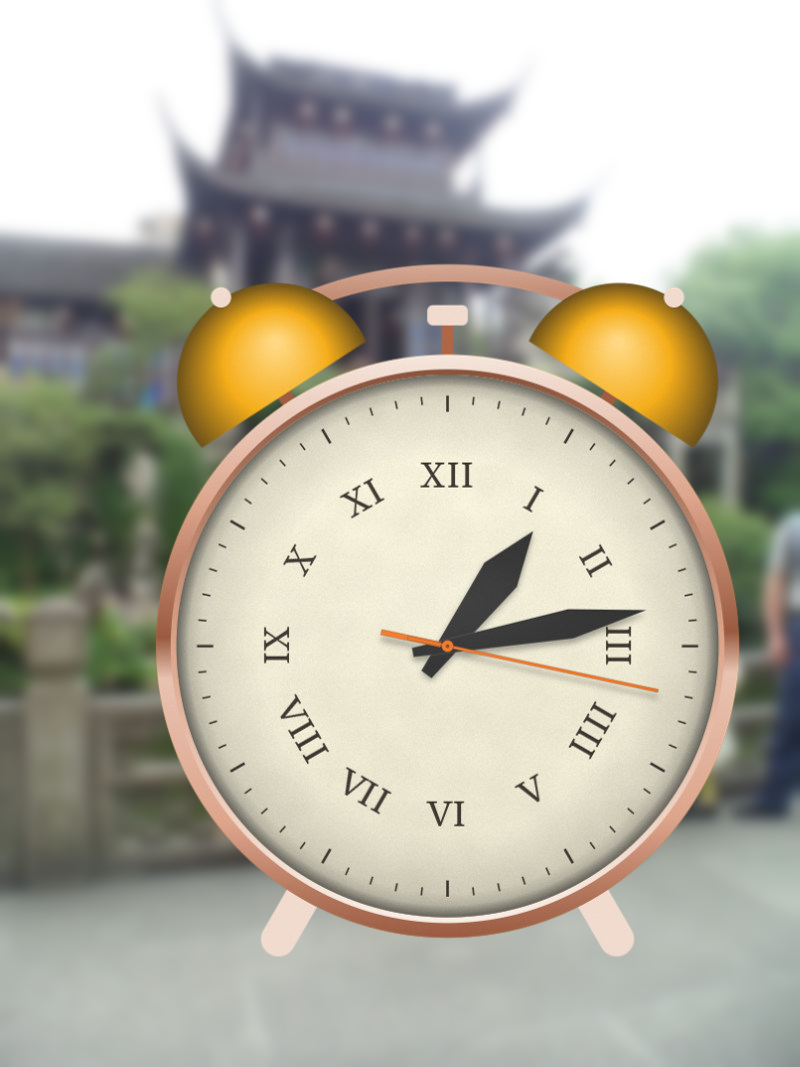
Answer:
1 h 13 min 17 s
